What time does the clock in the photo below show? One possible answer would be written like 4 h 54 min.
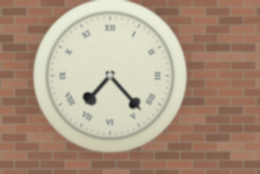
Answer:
7 h 23 min
